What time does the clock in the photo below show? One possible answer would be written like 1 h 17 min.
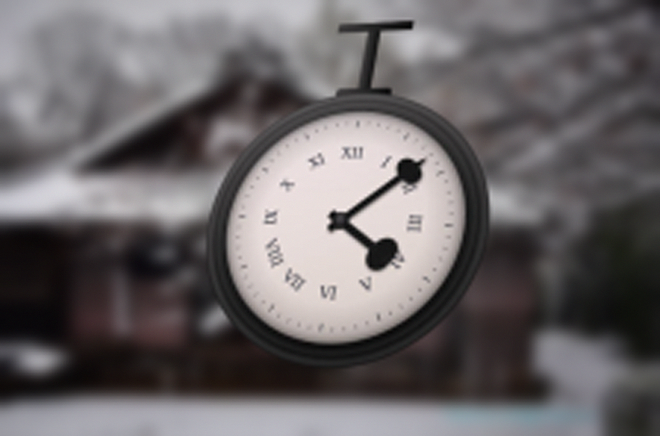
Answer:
4 h 08 min
